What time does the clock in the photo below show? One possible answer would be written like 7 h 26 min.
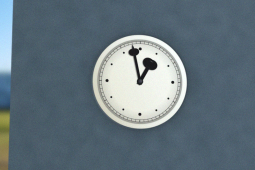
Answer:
12 h 58 min
